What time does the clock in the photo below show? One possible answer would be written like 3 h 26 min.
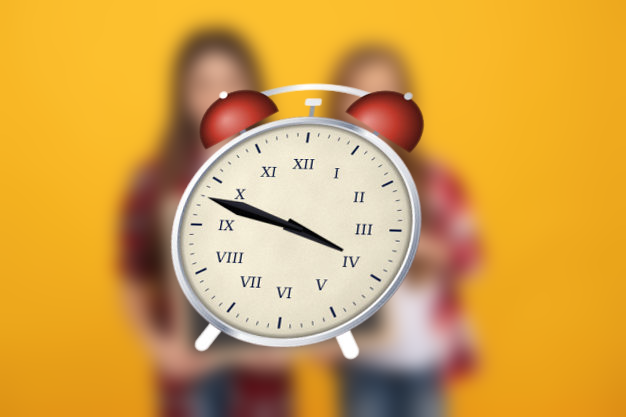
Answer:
3 h 48 min
